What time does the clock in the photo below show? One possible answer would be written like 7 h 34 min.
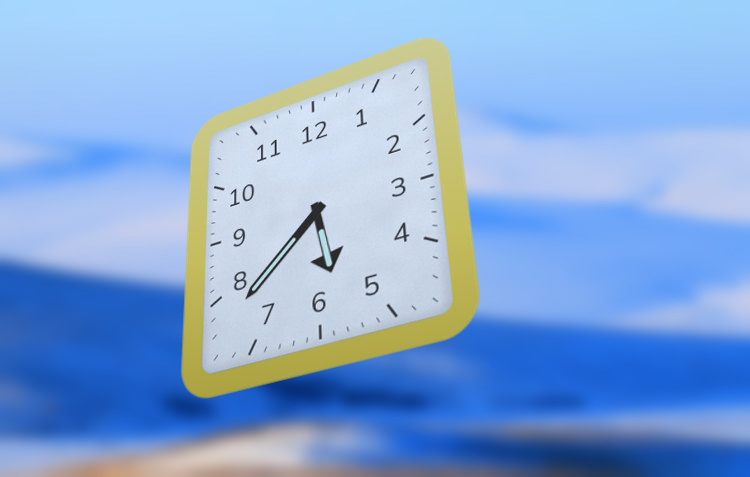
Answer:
5 h 38 min
